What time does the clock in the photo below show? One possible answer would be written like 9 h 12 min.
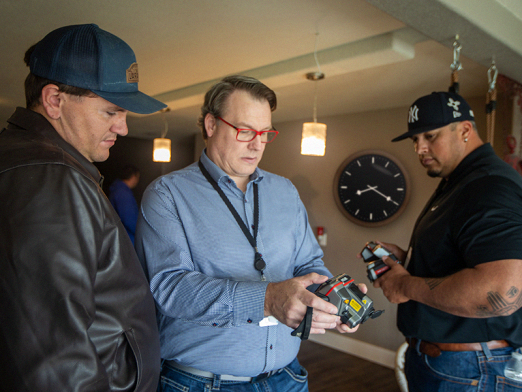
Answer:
8 h 20 min
